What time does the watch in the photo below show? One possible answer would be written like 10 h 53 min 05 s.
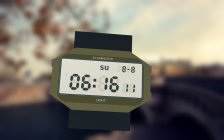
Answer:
6 h 16 min 11 s
